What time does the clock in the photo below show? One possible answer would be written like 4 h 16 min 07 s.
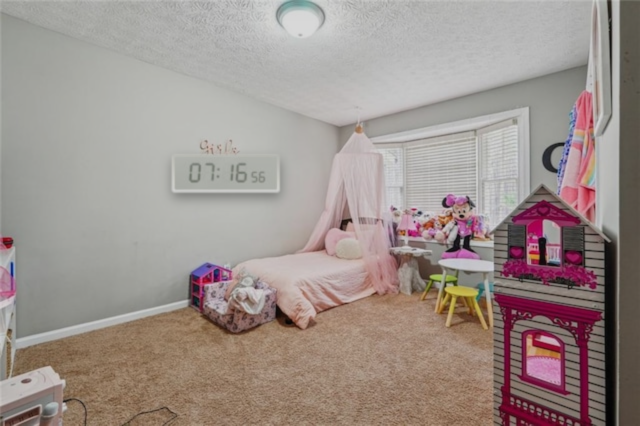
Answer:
7 h 16 min 56 s
